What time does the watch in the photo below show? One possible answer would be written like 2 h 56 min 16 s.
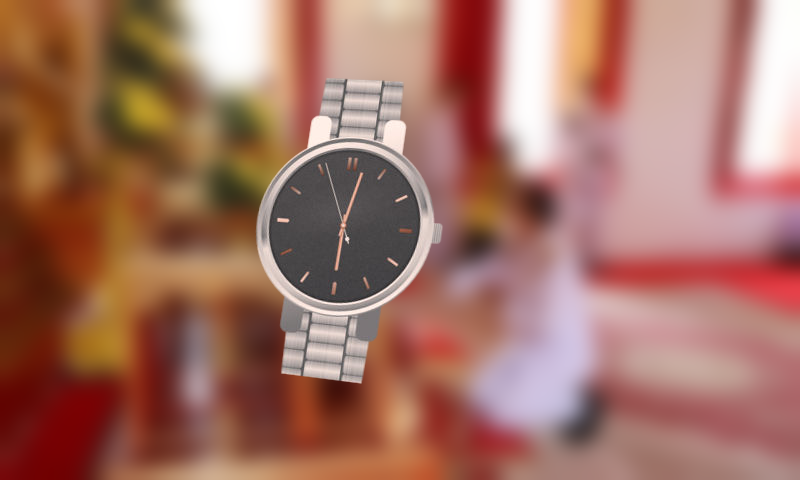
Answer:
6 h 01 min 56 s
